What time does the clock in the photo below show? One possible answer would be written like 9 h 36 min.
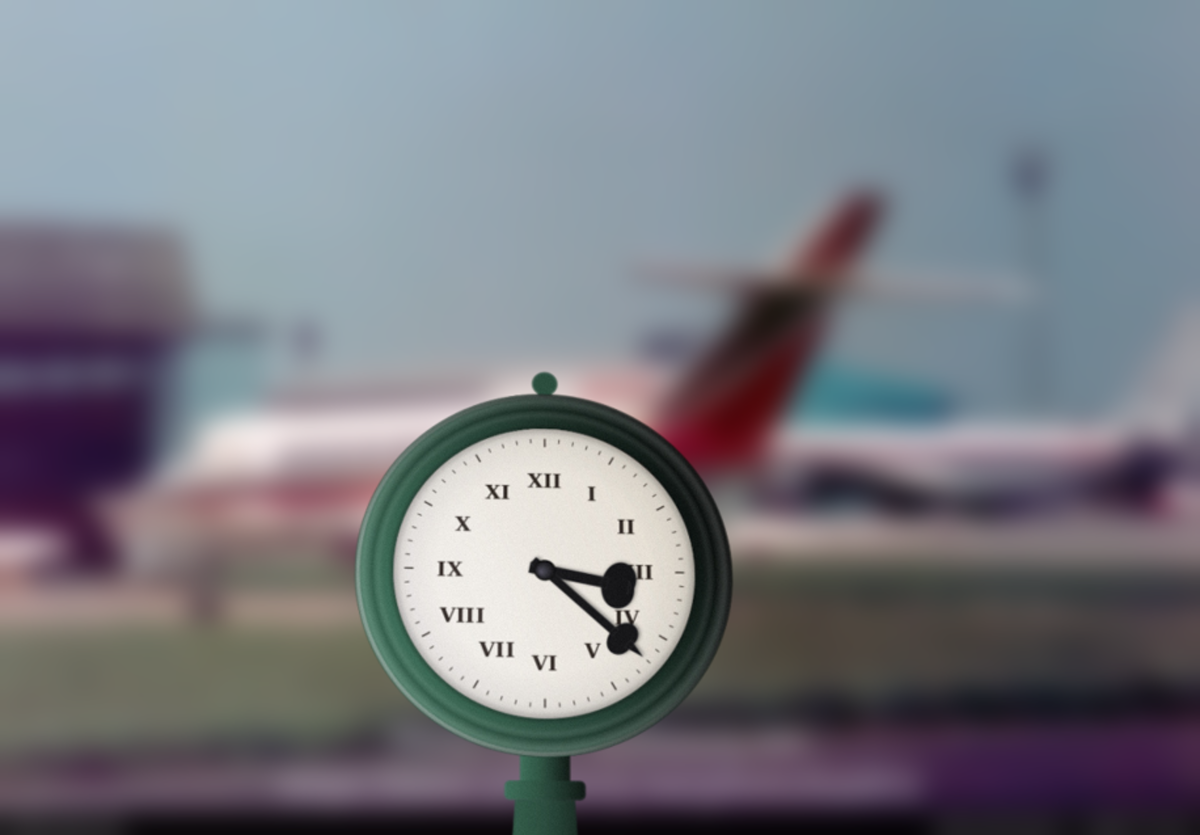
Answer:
3 h 22 min
